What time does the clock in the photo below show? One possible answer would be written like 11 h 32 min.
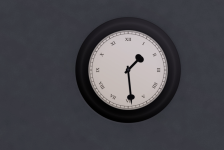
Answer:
1 h 29 min
